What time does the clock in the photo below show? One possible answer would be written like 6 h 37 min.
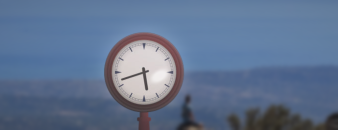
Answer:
5 h 42 min
